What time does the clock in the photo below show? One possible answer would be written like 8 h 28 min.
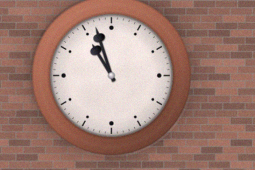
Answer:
10 h 57 min
